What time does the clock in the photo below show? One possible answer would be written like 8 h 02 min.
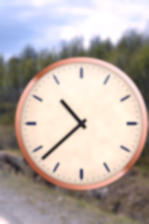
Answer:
10 h 38 min
